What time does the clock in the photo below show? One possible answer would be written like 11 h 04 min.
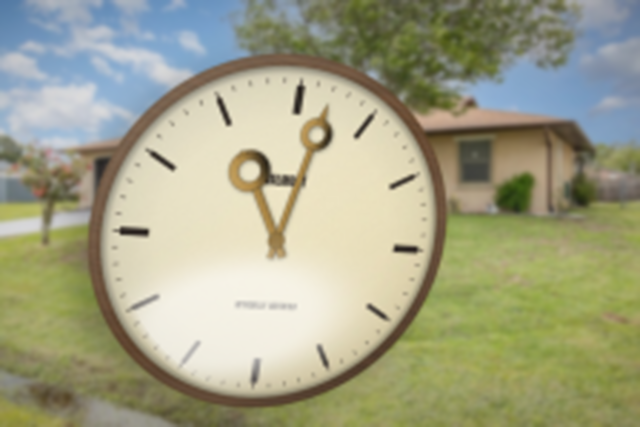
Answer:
11 h 02 min
